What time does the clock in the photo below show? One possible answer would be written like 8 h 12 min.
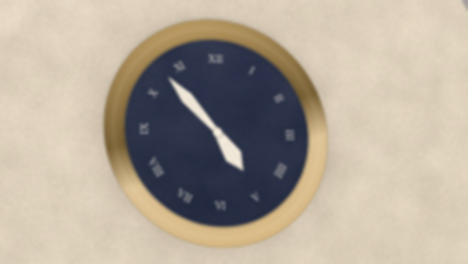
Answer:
4 h 53 min
